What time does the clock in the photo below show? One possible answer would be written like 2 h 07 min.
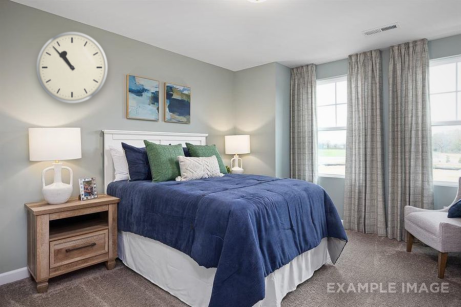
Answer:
10 h 53 min
